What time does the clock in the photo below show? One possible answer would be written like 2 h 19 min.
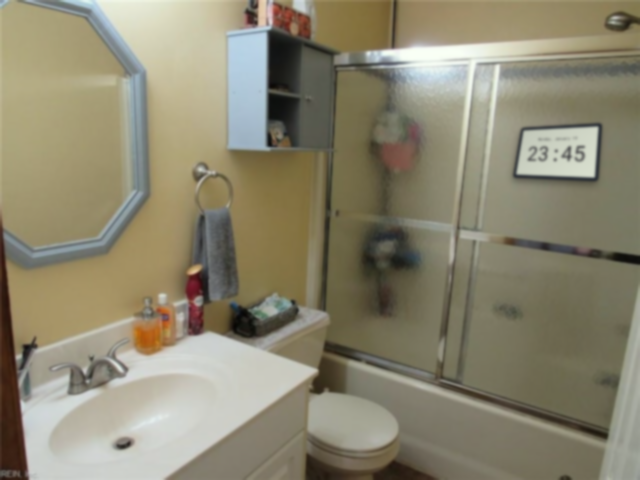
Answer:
23 h 45 min
